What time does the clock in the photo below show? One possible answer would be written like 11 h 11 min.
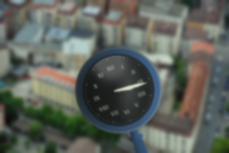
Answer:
3 h 16 min
